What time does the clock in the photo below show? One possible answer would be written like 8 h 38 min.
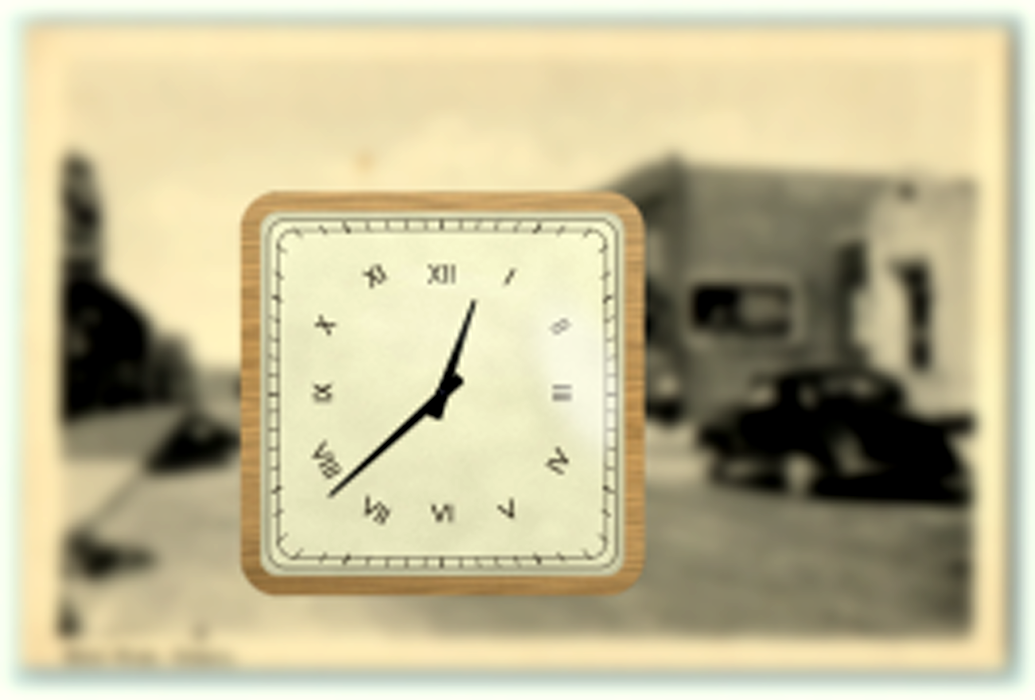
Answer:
12 h 38 min
